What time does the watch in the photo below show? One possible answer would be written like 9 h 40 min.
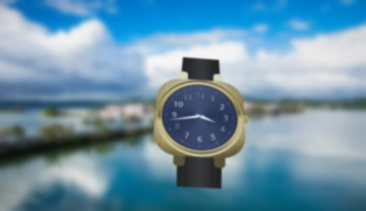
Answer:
3 h 43 min
